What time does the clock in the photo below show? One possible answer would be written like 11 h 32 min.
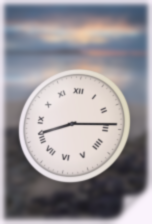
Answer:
8 h 14 min
